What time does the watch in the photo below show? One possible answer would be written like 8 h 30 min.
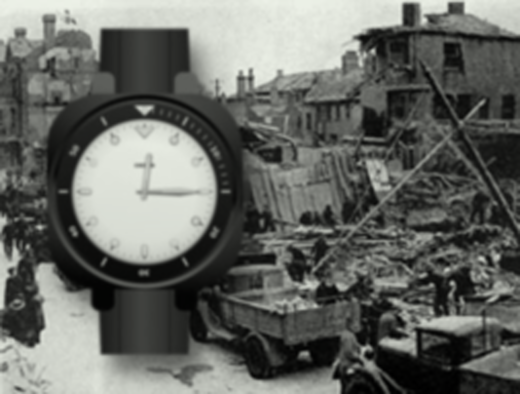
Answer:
12 h 15 min
